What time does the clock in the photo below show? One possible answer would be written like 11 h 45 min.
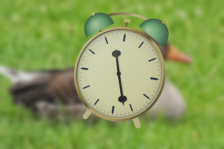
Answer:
11 h 27 min
